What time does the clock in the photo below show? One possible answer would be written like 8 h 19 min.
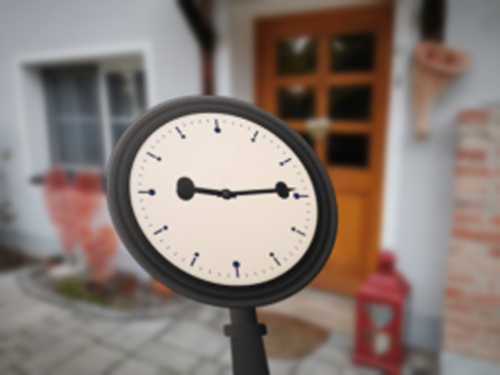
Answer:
9 h 14 min
